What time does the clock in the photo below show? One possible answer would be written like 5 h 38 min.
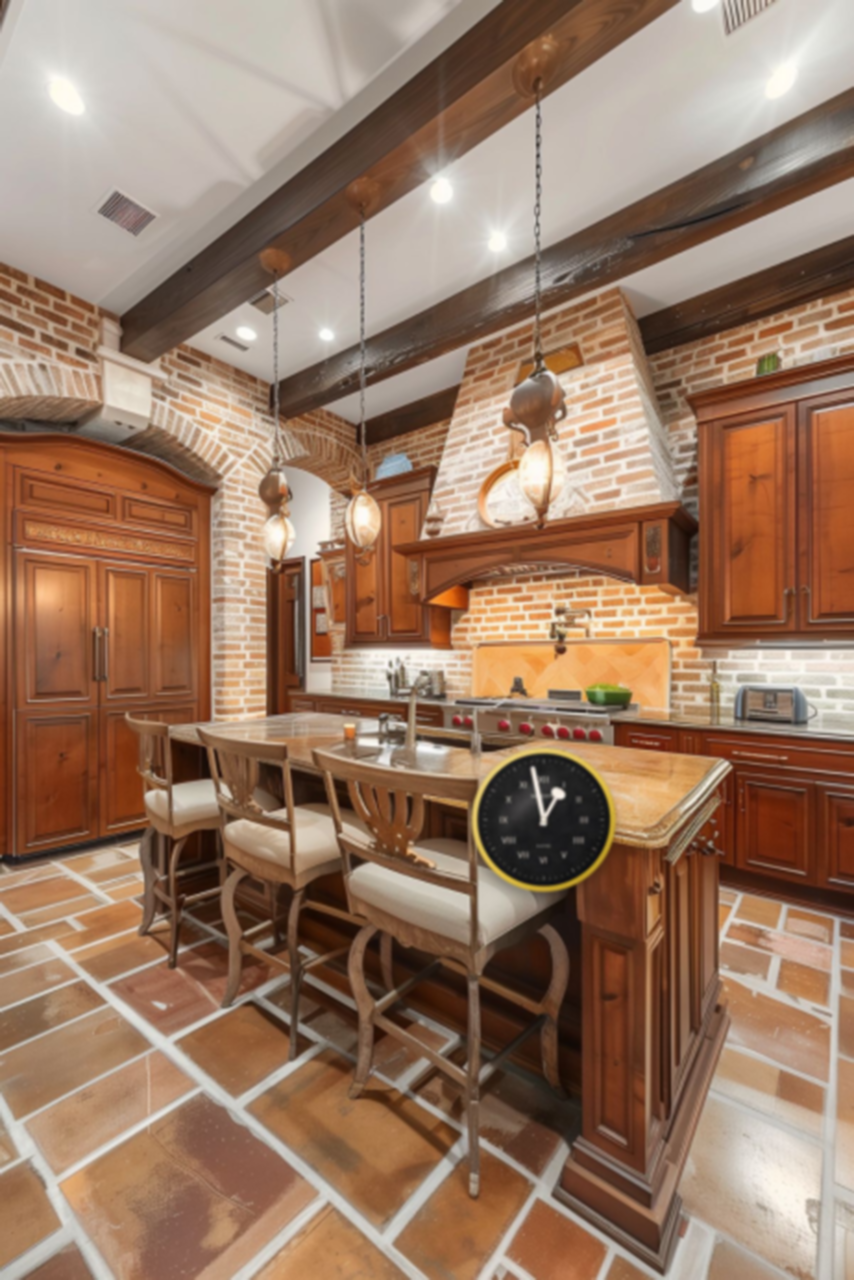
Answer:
12 h 58 min
